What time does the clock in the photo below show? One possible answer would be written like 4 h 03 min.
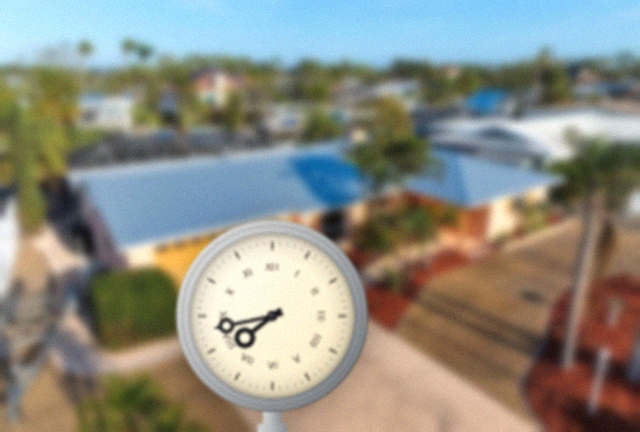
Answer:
7 h 43 min
